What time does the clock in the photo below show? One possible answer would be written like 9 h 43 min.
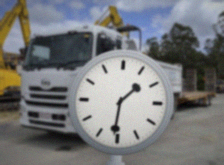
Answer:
1 h 31 min
